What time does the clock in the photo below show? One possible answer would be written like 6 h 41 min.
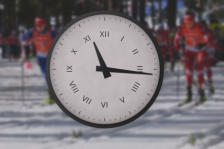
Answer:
11 h 16 min
